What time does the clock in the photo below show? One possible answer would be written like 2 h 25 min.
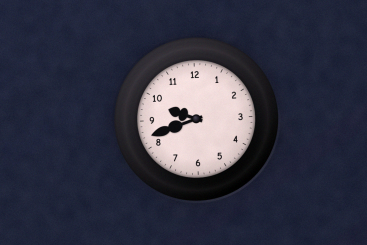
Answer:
9 h 42 min
